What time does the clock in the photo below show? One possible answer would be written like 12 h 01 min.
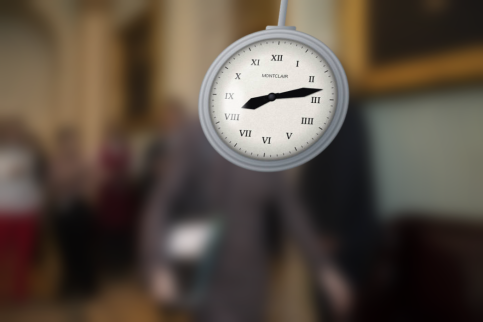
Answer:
8 h 13 min
